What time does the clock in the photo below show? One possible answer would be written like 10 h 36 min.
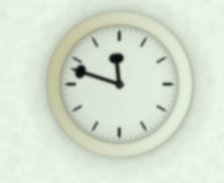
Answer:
11 h 48 min
